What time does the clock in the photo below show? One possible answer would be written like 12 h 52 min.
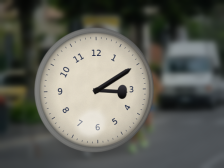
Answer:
3 h 10 min
